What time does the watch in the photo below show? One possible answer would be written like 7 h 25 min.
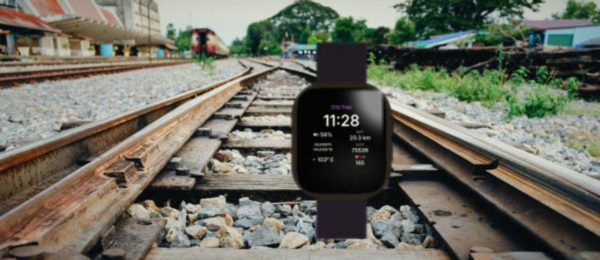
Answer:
11 h 28 min
